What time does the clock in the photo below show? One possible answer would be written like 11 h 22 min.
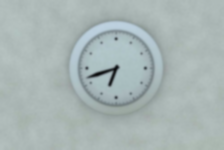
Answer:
6 h 42 min
